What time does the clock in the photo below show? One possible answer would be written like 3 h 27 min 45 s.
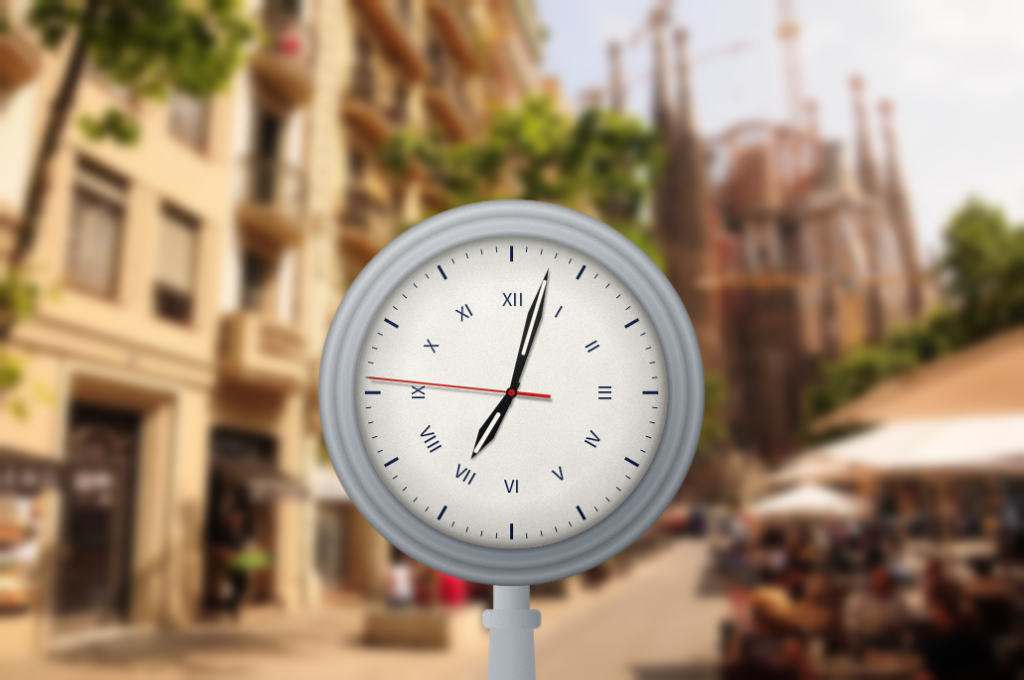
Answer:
7 h 02 min 46 s
